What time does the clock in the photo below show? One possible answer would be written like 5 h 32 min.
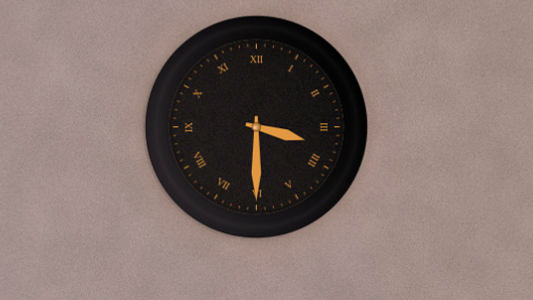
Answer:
3 h 30 min
